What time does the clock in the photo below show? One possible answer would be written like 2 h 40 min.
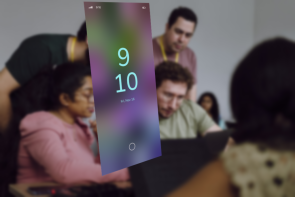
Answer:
9 h 10 min
